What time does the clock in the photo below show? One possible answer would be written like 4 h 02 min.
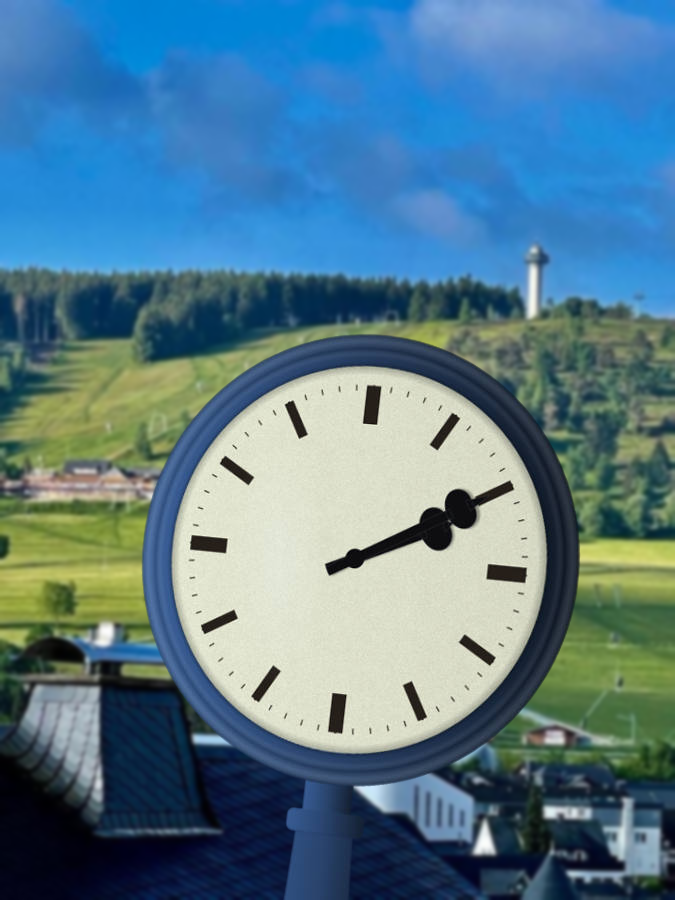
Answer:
2 h 10 min
